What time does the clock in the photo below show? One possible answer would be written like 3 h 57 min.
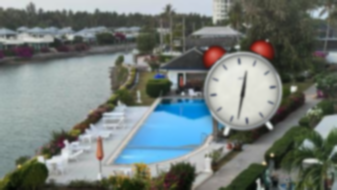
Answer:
12 h 33 min
